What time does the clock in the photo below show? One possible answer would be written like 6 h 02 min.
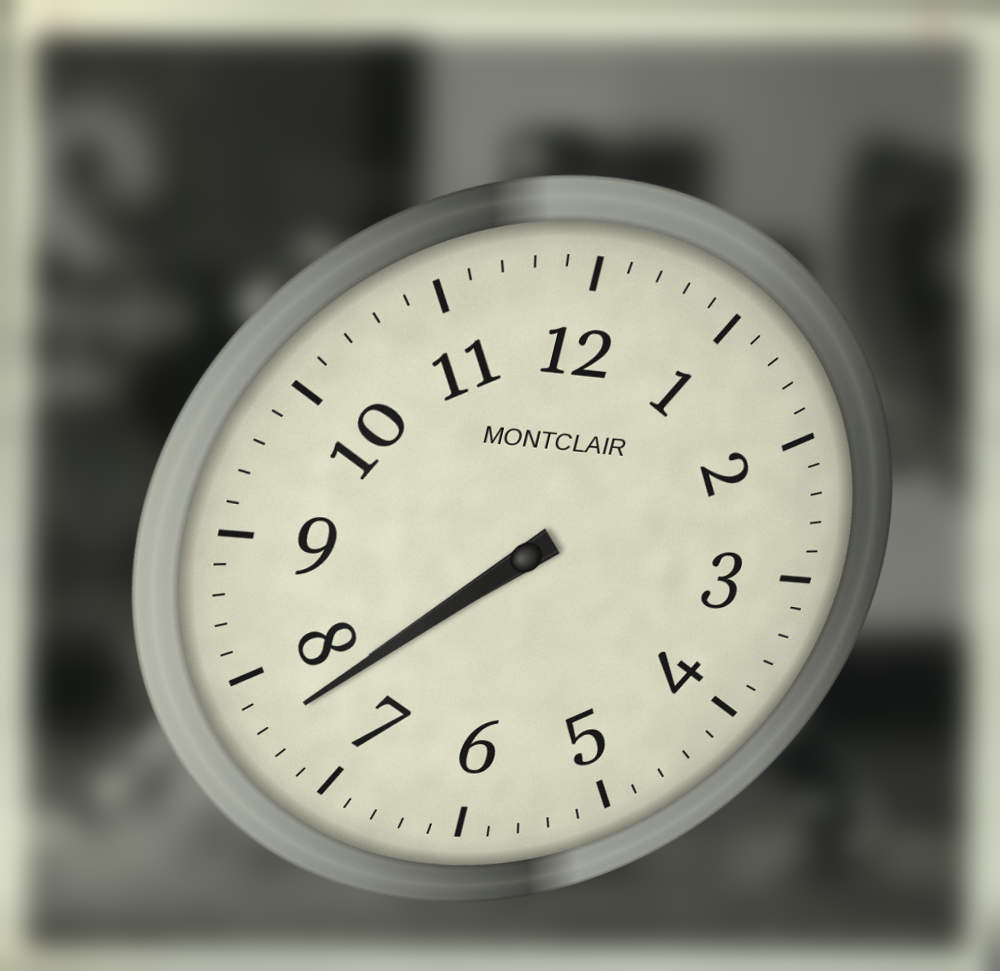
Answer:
7 h 38 min
